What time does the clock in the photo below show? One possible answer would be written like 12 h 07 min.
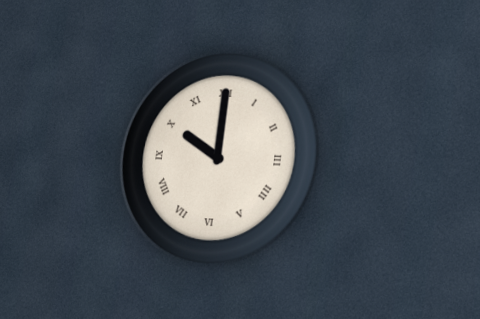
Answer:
10 h 00 min
